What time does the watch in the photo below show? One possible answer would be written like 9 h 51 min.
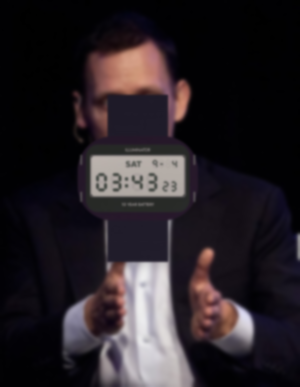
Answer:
3 h 43 min
